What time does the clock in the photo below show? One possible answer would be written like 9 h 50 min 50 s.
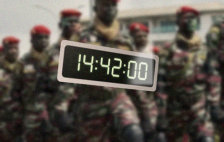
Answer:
14 h 42 min 00 s
